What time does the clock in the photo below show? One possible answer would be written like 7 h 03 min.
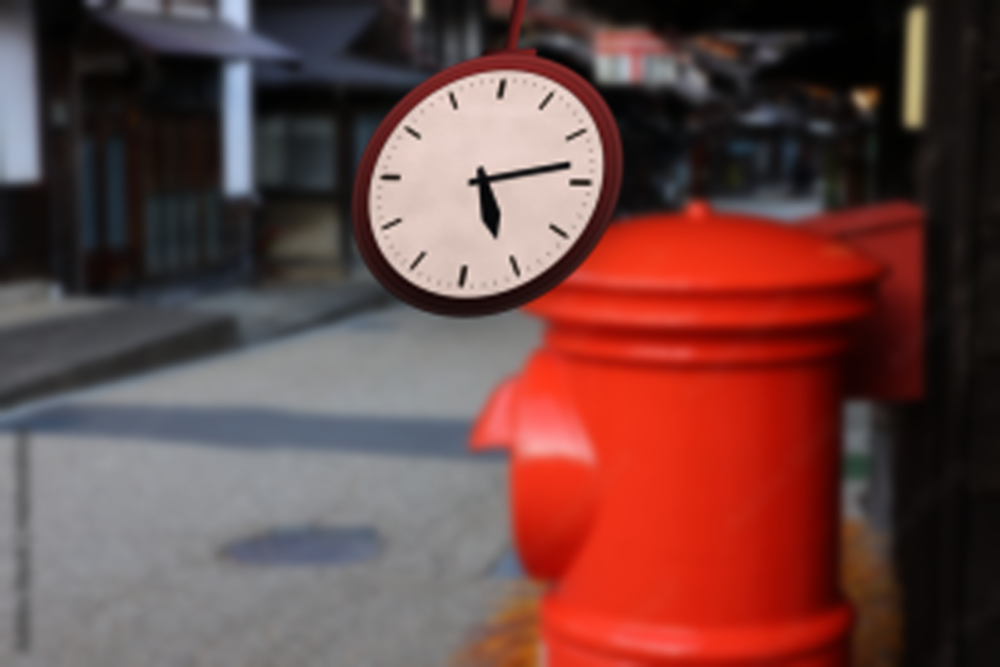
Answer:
5 h 13 min
